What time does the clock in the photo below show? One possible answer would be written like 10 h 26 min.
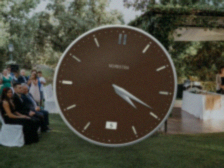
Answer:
4 h 19 min
